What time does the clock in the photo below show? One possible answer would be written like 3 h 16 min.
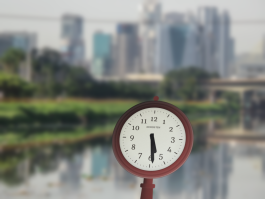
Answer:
5 h 29 min
